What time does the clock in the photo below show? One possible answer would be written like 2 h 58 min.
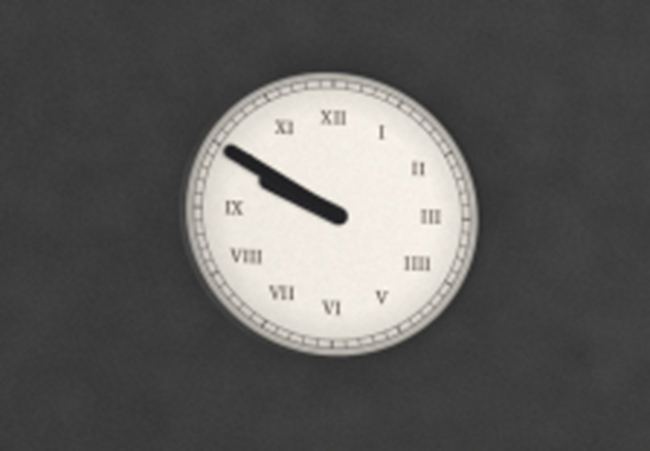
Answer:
9 h 50 min
